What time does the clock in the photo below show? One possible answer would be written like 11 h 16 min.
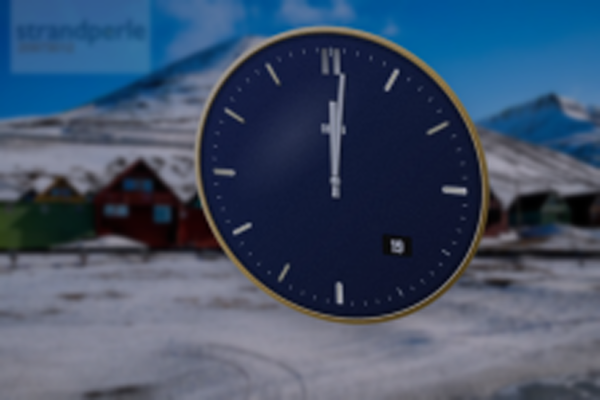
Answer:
12 h 01 min
